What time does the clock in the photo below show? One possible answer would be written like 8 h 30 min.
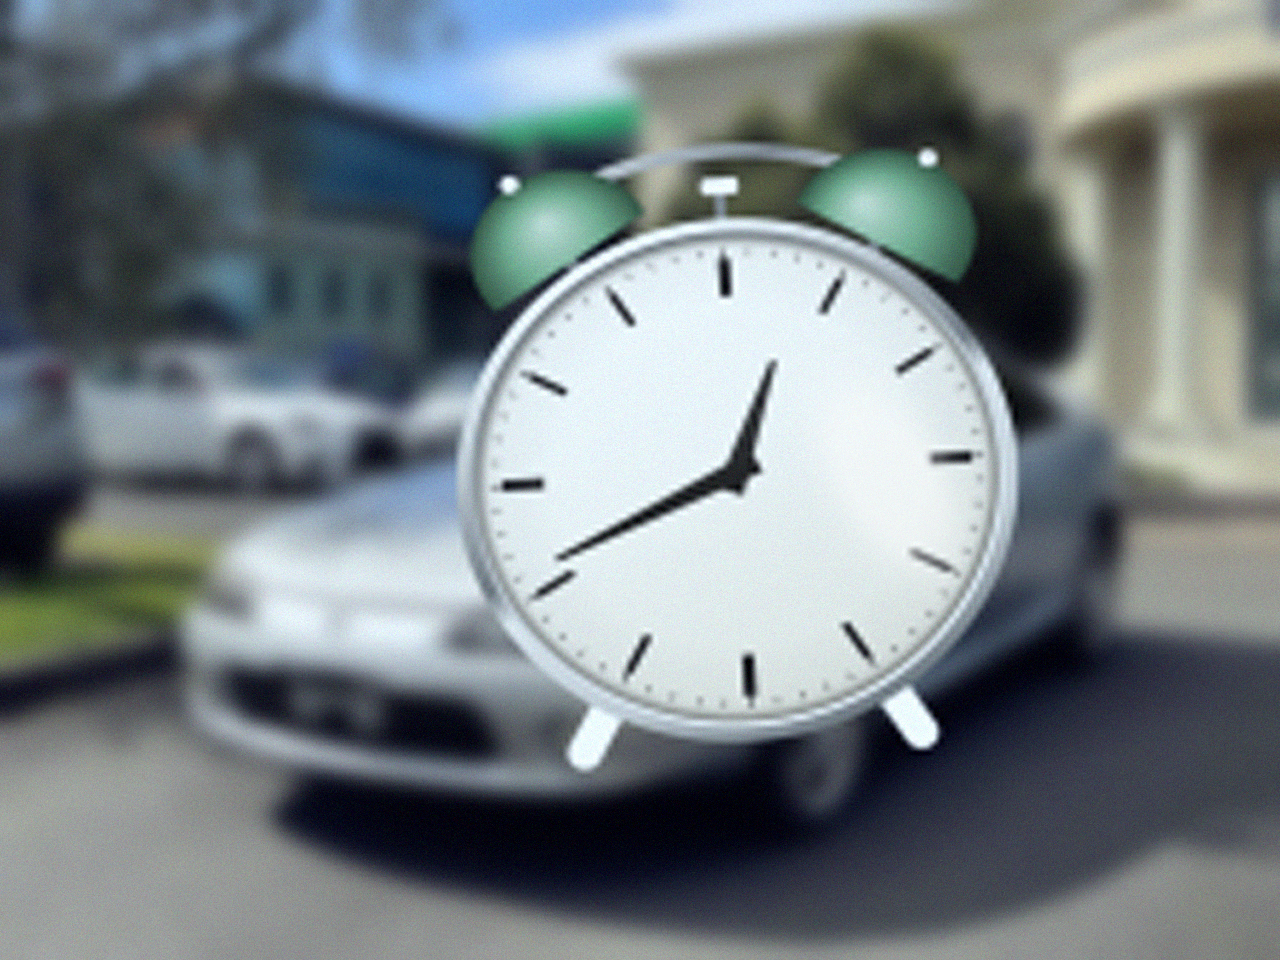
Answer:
12 h 41 min
